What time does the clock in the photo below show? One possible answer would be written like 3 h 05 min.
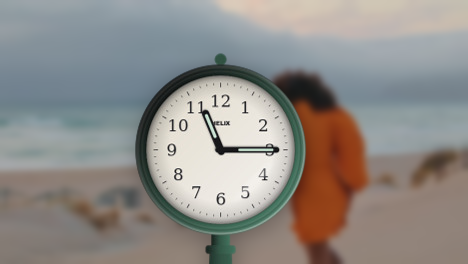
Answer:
11 h 15 min
